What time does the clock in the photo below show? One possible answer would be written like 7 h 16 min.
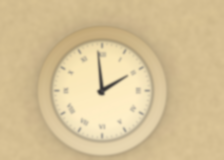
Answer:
1 h 59 min
